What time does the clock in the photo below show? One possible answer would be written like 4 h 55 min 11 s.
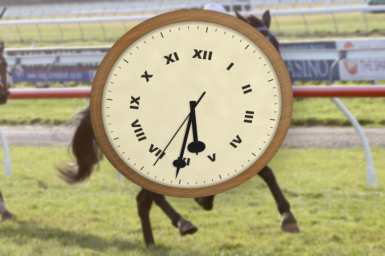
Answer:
5 h 30 min 34 s
